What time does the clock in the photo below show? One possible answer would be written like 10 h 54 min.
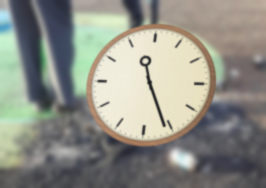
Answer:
11 h 26 min
